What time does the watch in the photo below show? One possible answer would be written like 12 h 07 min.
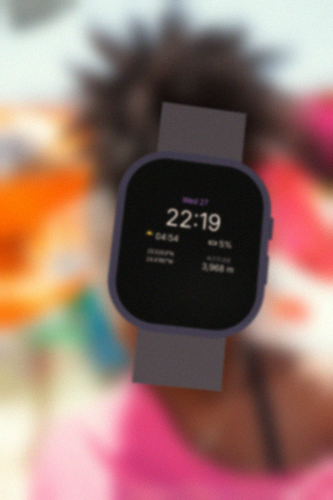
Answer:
22 h 19 min
